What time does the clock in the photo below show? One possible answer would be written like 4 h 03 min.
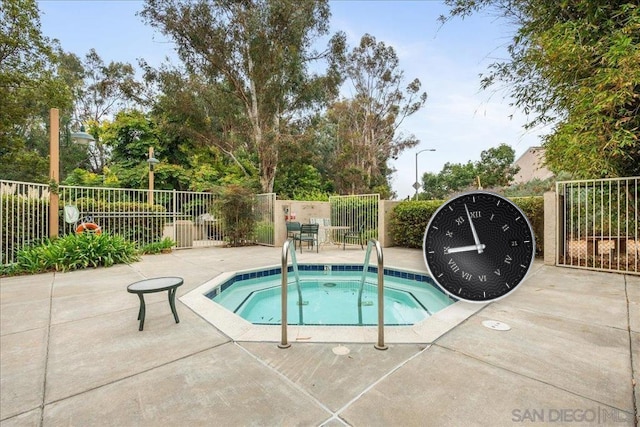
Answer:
8 h 58 min
